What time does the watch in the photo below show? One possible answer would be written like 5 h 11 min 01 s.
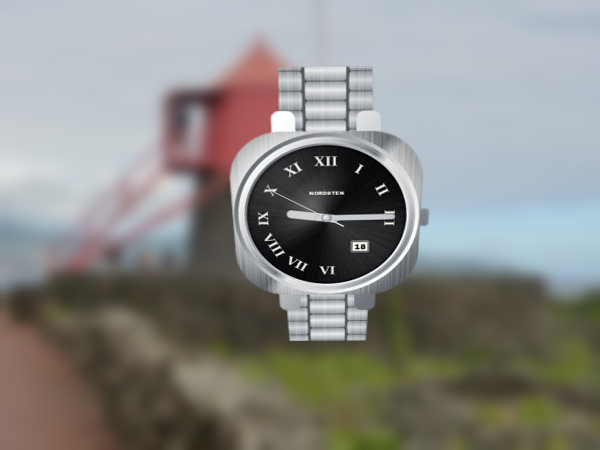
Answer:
9 h 14 min 50 s
